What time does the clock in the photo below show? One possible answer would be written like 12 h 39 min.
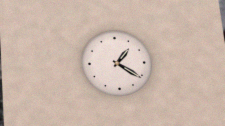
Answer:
1 h 21 min
